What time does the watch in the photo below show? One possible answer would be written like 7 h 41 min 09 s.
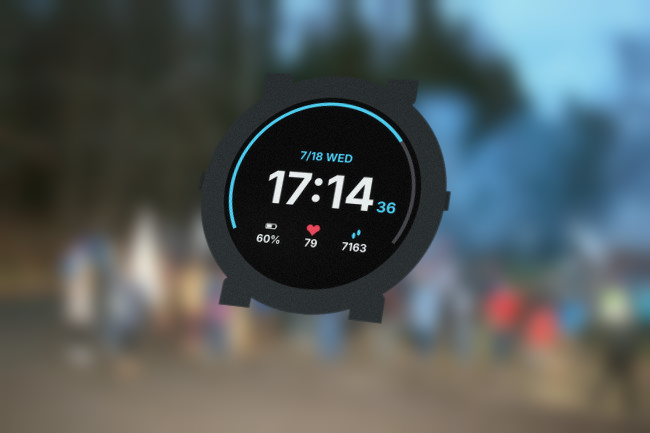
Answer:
17 h 14 min 36 s
